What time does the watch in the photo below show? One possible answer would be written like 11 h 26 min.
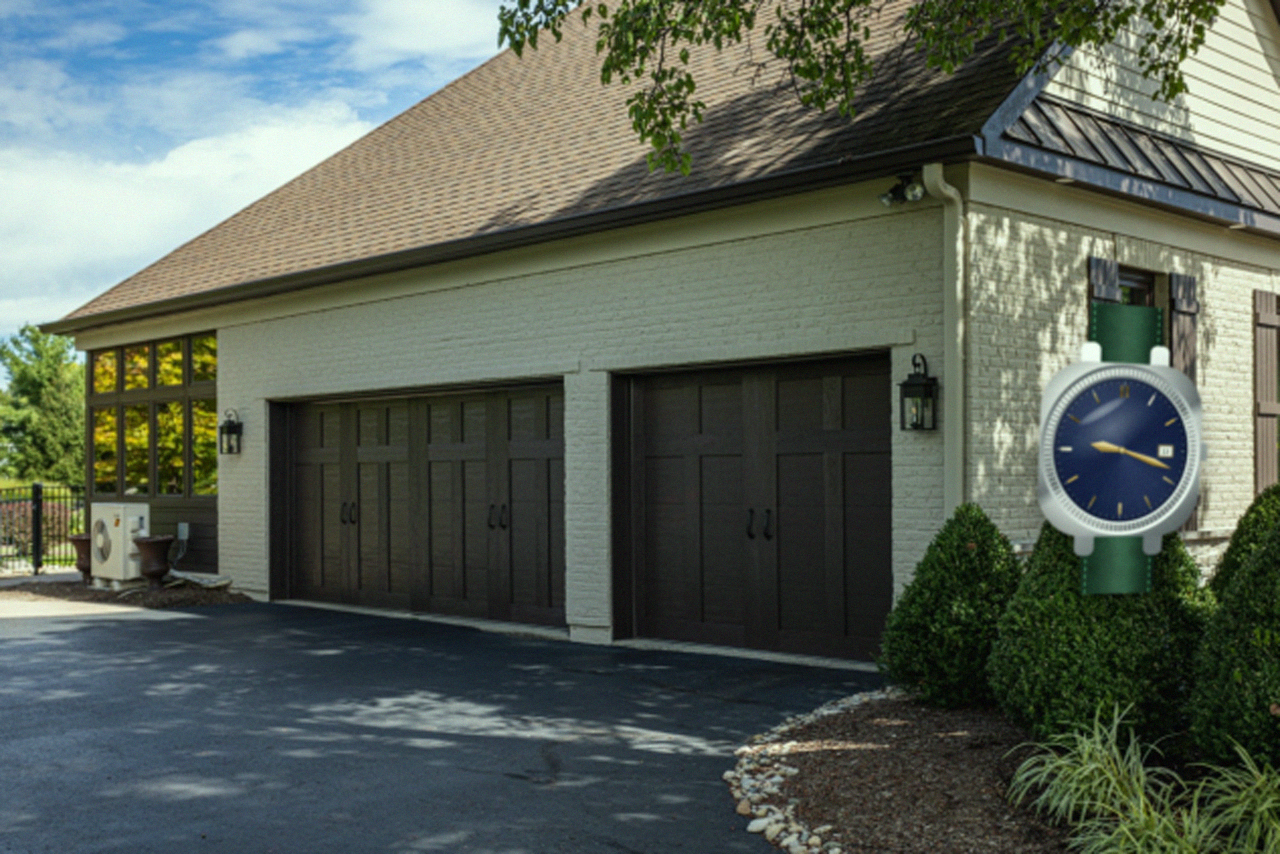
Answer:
9 h 18 min
